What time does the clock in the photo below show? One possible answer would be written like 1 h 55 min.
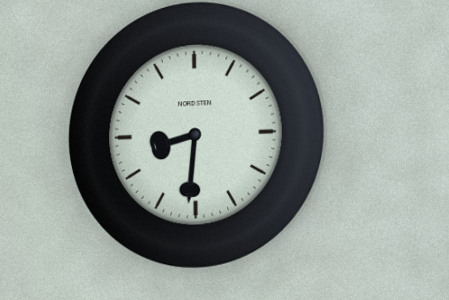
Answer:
8 h 31 min
